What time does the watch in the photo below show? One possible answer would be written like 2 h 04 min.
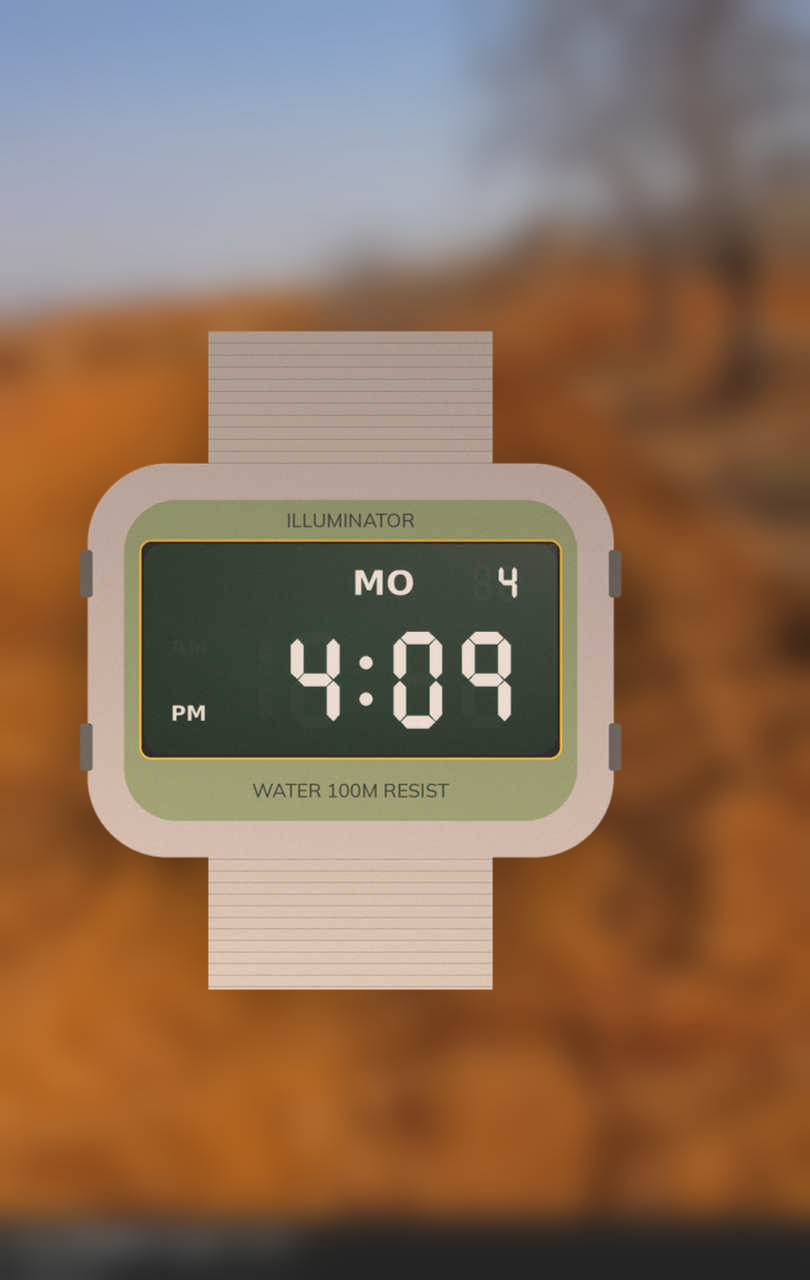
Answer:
4 h 09 min
